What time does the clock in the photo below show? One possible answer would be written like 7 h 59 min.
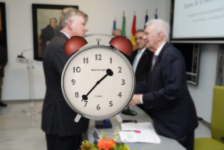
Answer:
1 h 37 min
